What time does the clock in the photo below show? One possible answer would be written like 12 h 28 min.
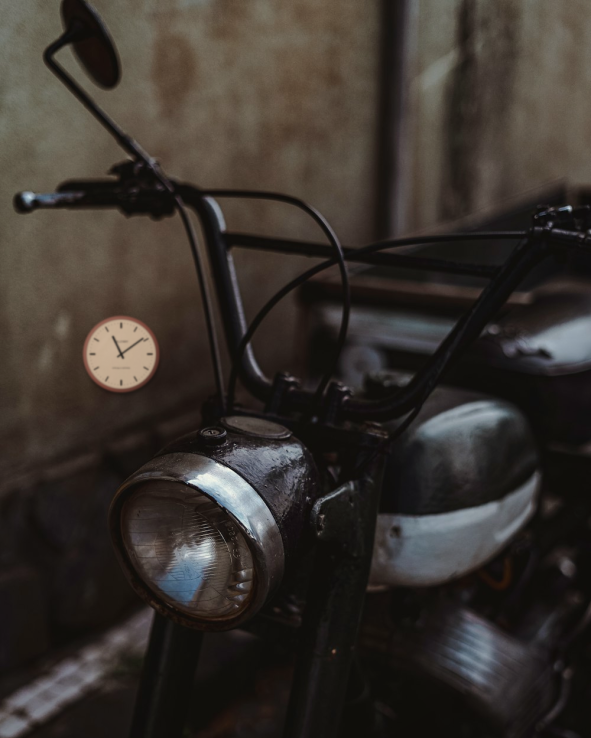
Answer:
11 h 09 min
